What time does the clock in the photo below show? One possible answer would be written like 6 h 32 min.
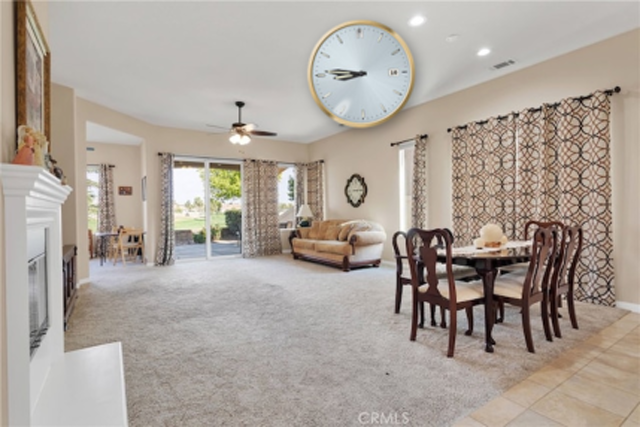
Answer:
8 h 46 min
